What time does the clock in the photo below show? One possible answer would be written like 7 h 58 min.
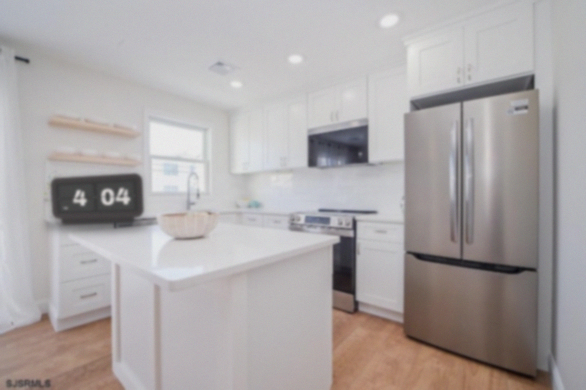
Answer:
4 h 04 min
